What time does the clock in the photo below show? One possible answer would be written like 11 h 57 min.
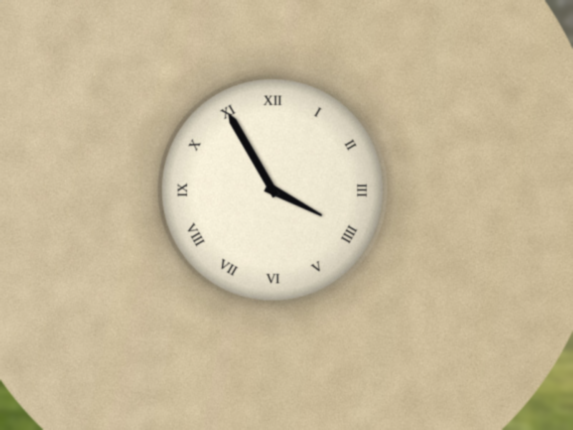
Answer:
3 h 55 min
